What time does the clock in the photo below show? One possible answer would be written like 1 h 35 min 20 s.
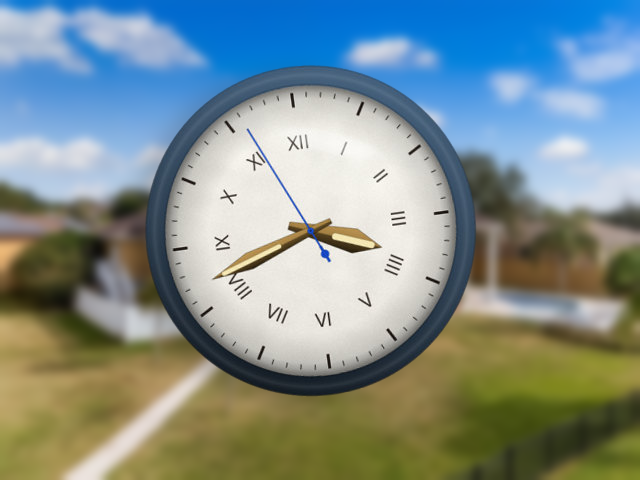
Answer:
3 h 41 min 56 s
